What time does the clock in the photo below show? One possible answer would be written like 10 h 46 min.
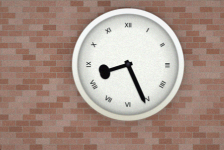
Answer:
8 h 26 min
